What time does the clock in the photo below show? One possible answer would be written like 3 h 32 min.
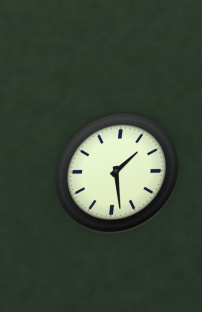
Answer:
1 h 28 min
